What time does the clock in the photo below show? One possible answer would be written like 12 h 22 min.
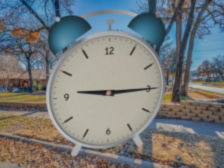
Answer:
9 h 15 min
